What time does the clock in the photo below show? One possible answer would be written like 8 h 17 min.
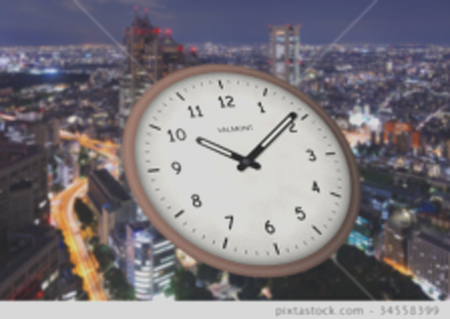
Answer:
10 h 09 min
